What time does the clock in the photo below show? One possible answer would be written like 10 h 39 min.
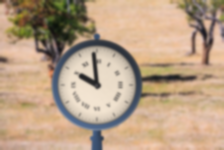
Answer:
9 h 59 min
